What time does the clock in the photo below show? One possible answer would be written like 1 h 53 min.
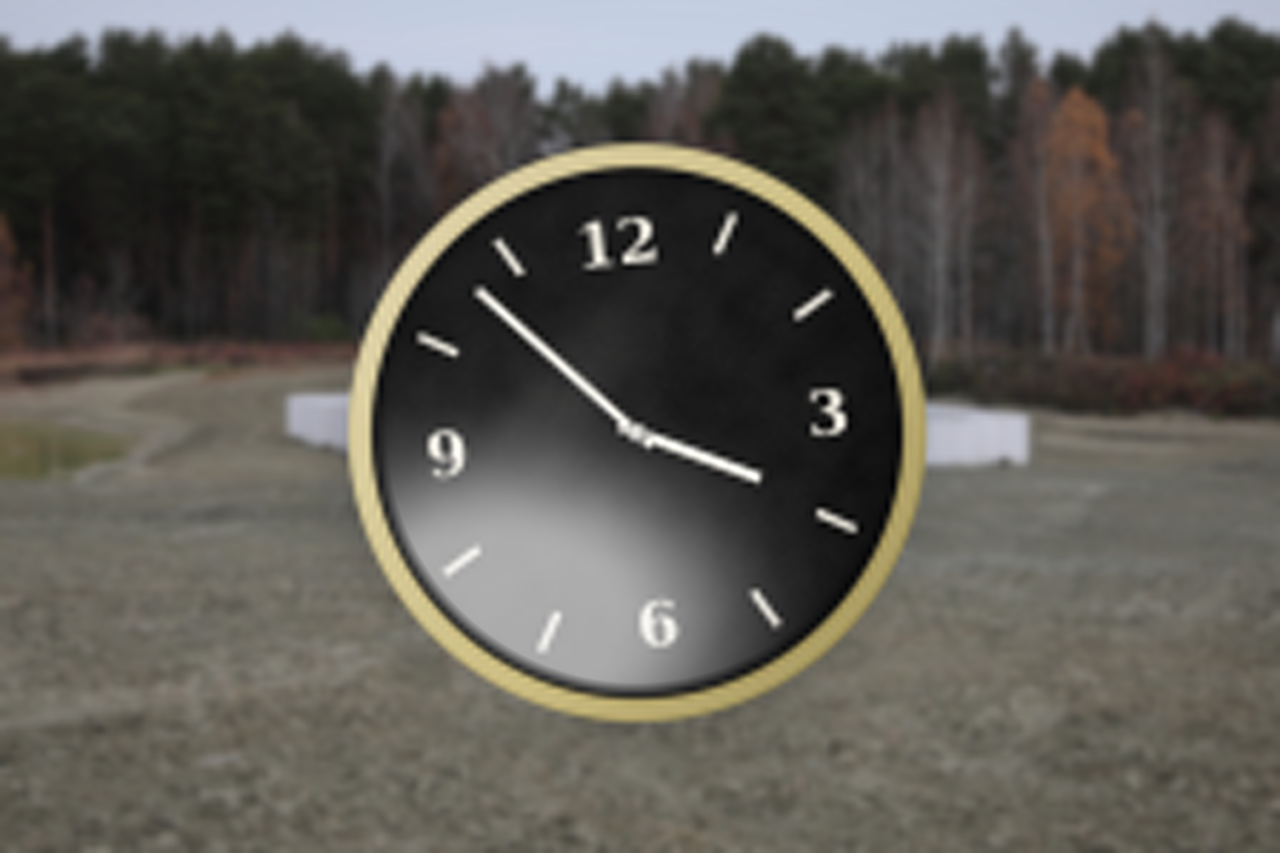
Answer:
3 h 53 min
